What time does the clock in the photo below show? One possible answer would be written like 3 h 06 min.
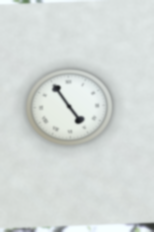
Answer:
4 h 55 min
